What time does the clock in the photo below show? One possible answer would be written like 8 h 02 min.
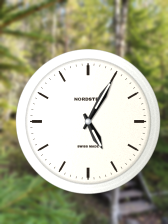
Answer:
5 h 05 min
